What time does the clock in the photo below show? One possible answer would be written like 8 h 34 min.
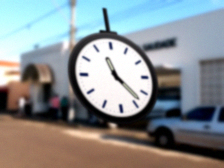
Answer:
11 h 23 min
